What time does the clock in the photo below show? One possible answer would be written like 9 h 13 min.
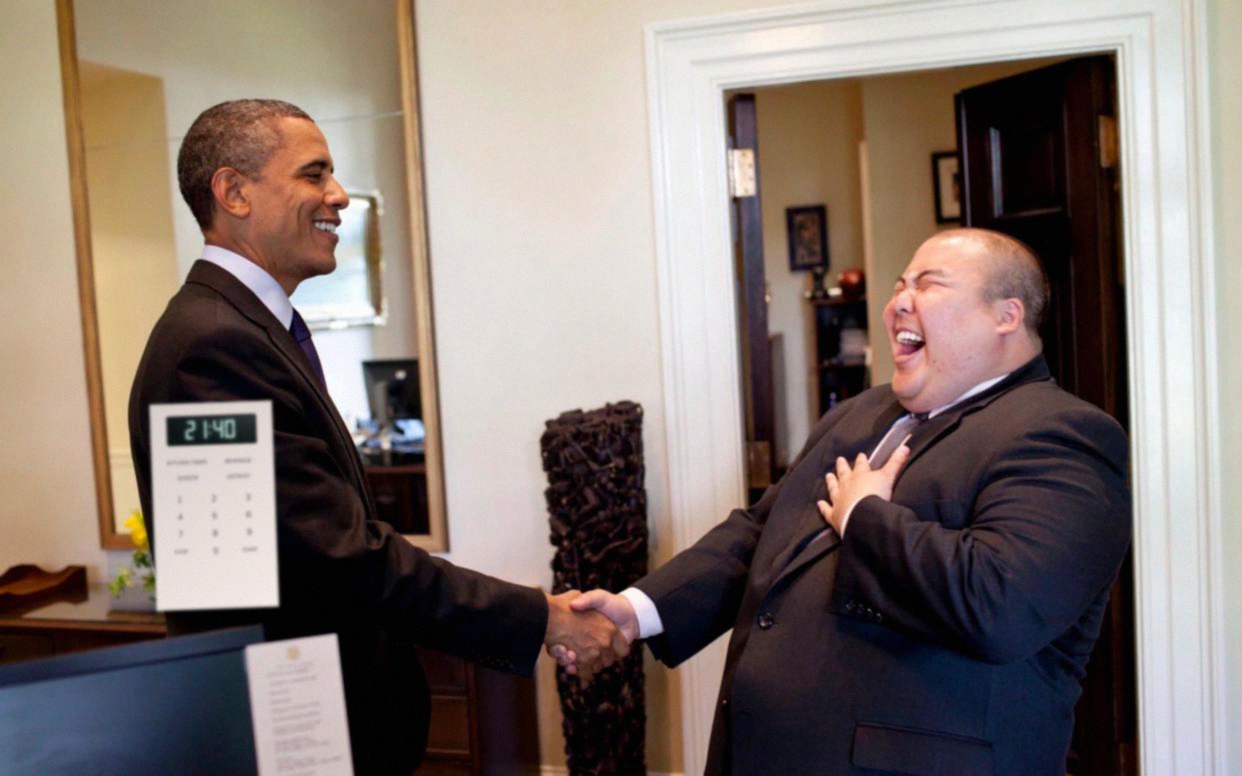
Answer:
21 h 40 min
